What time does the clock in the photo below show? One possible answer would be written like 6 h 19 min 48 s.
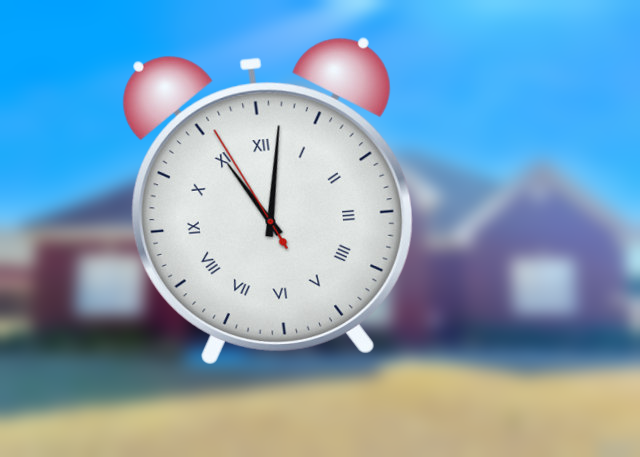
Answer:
11 h 01 min 56 s
